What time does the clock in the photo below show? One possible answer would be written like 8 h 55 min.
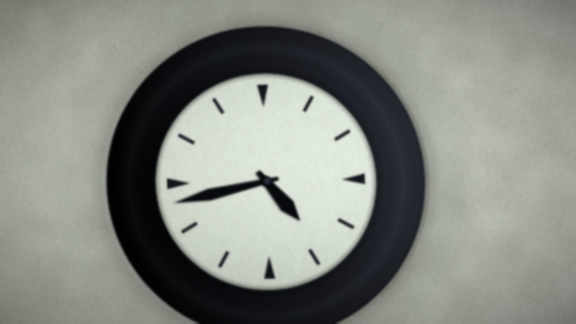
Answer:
4 h 43 min
